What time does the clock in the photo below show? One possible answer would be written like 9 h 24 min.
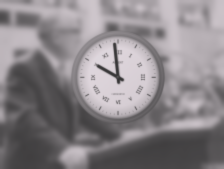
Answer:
9 h 59 min
